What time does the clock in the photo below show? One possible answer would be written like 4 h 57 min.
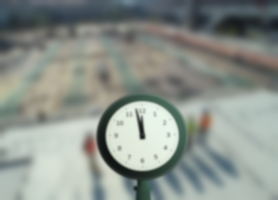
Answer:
11 h 58 min
